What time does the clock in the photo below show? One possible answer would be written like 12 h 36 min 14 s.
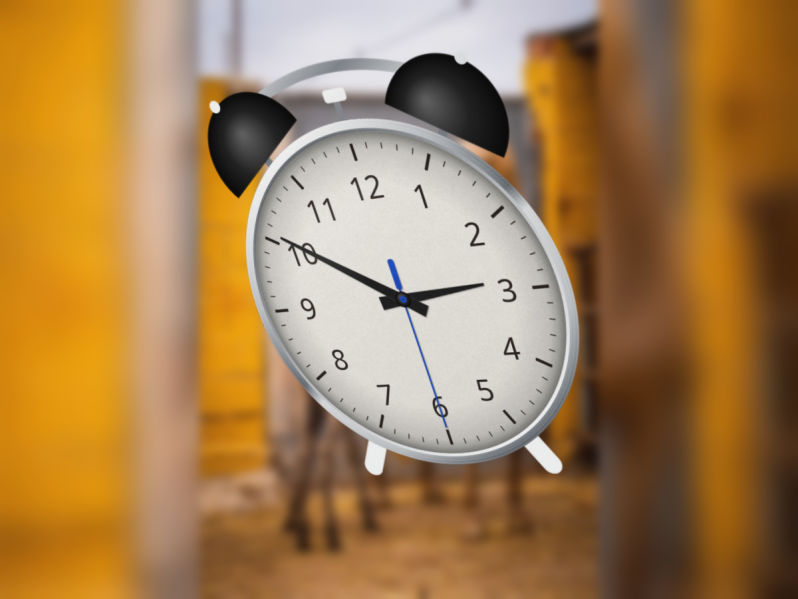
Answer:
2 h 50 min 30 s
